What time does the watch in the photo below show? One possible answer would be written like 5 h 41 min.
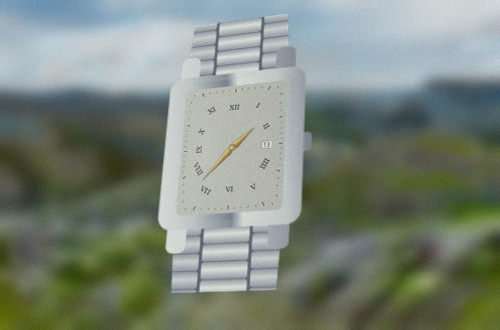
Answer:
1 h 37 min
